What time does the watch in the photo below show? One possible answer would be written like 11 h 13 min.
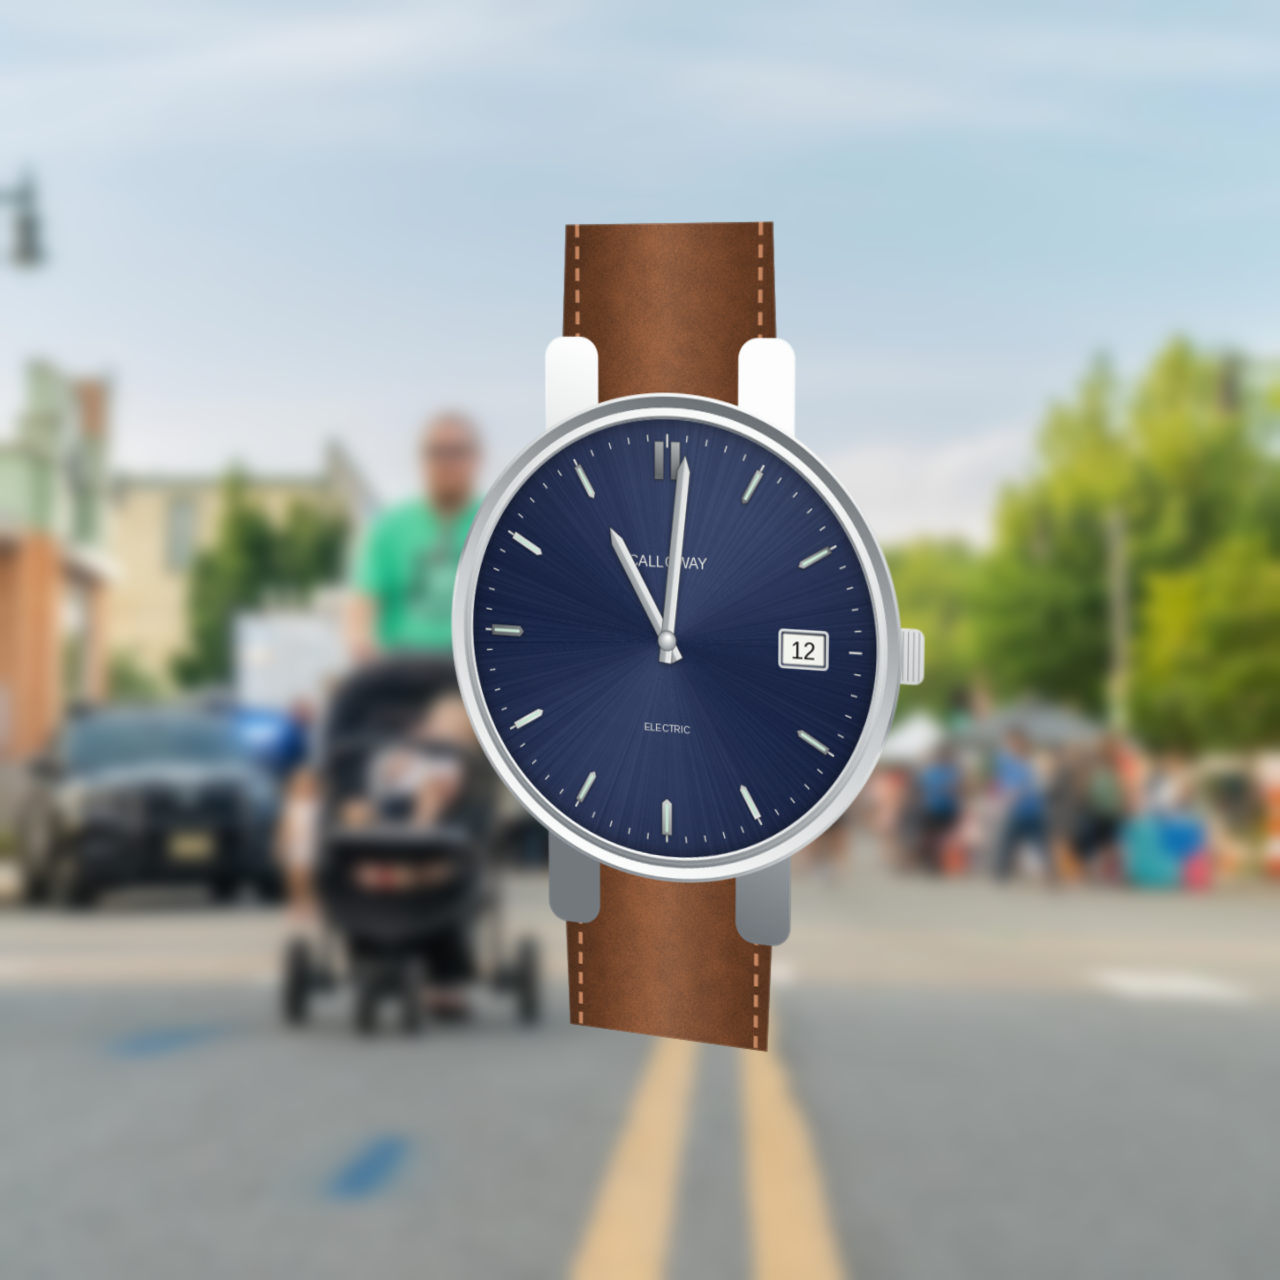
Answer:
11 h 01 min
